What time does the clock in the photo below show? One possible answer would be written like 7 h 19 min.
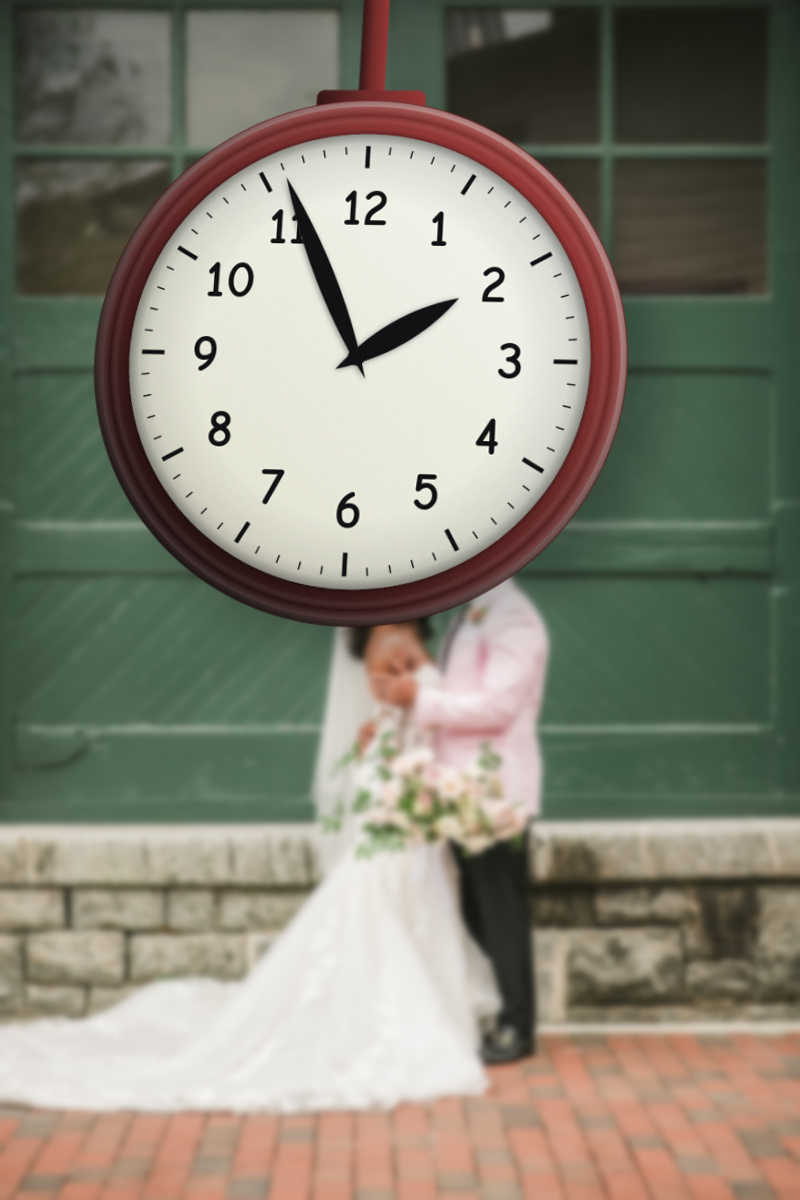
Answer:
1 h 56 min
